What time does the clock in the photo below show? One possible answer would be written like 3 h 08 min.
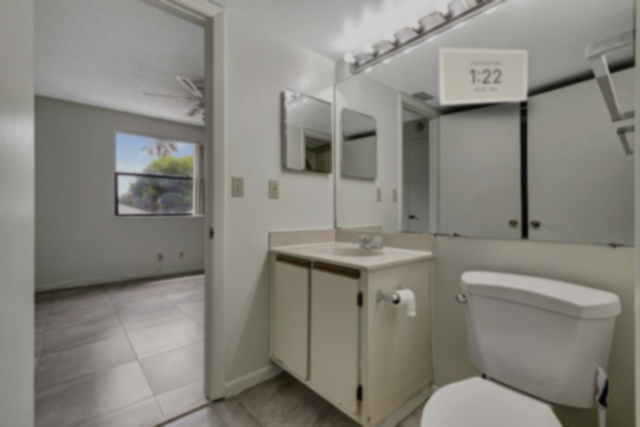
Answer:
1 h 22 min
